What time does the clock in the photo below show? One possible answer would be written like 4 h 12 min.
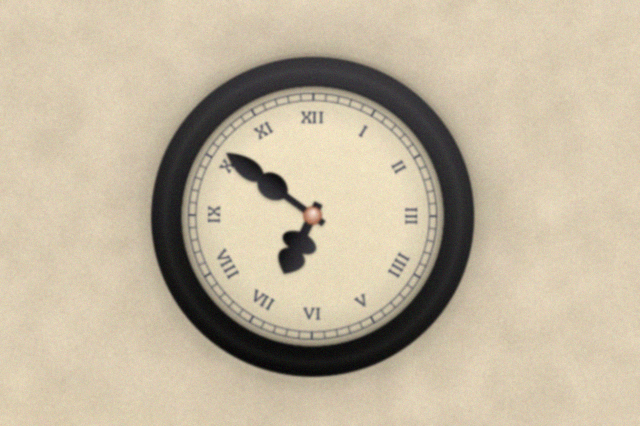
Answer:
6 h 51 min
